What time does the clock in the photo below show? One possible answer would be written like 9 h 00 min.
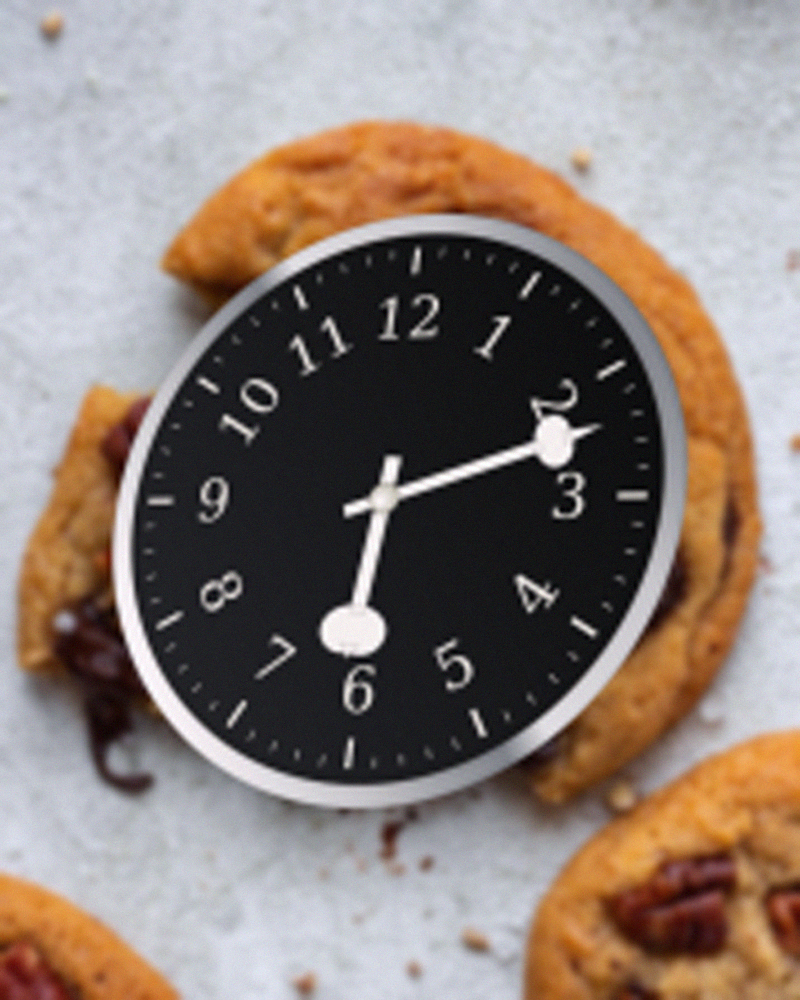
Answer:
6 h 12 min
